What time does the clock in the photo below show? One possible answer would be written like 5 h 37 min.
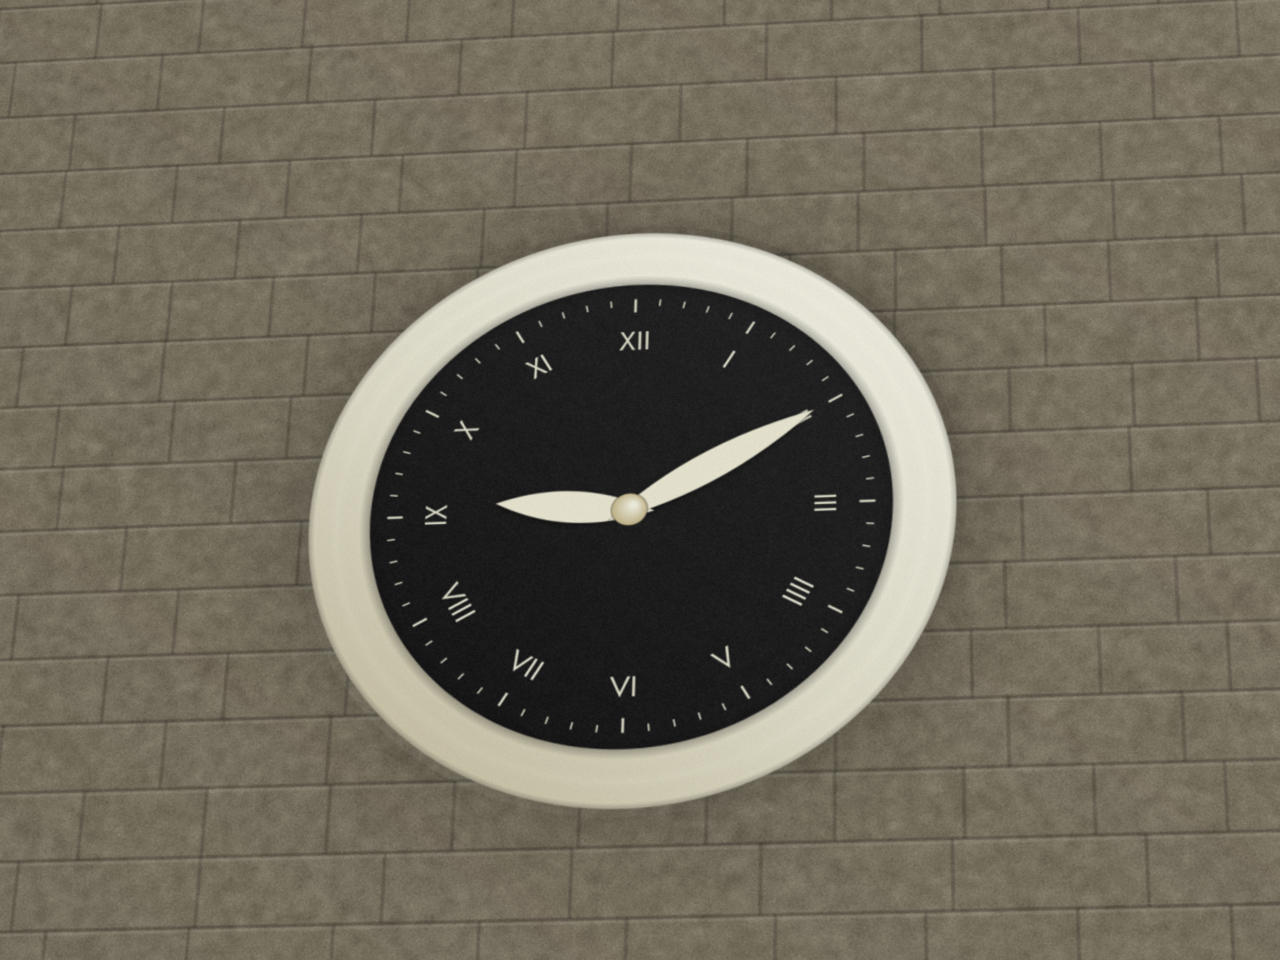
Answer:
9 h 10 min
